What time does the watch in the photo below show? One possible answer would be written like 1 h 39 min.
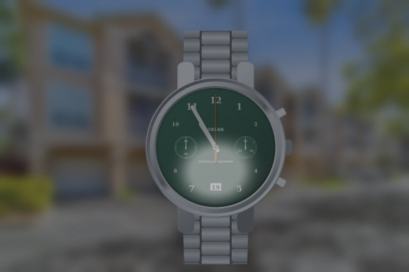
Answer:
10 h 55 min
